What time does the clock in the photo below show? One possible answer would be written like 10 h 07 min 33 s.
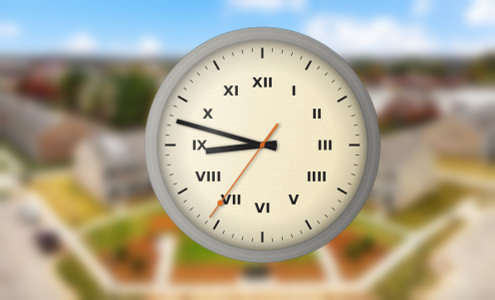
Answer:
8 h 47 min 36 s
